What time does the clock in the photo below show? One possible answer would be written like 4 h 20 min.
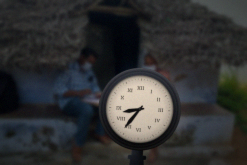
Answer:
8 h 36 min
